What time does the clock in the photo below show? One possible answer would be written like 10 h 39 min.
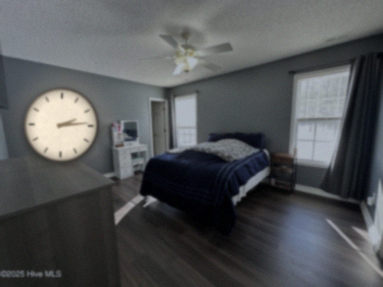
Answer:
2 h 14 min
